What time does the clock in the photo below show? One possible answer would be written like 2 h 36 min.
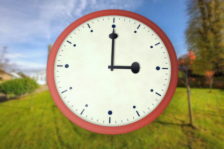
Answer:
3 h 00 min
